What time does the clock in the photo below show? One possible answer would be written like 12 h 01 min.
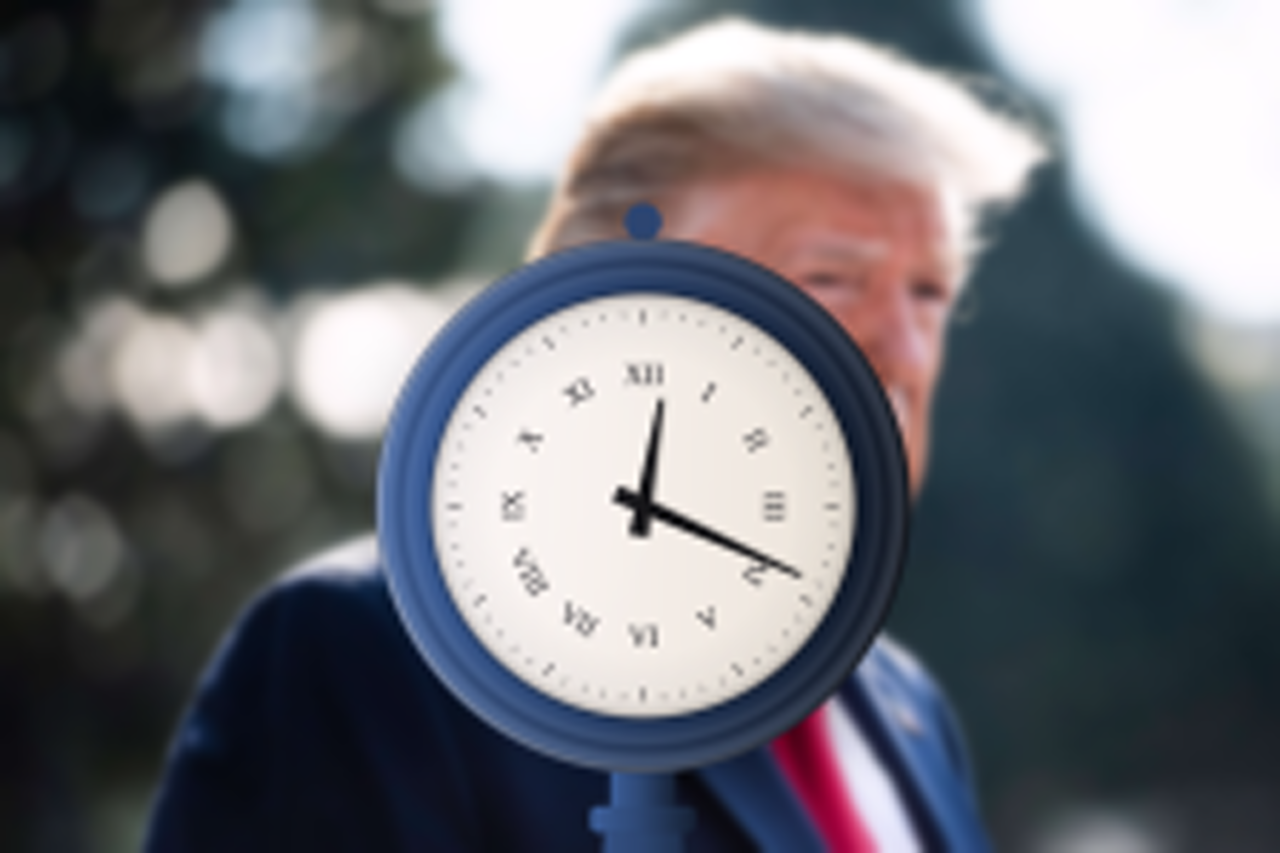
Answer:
12 h 19 min
